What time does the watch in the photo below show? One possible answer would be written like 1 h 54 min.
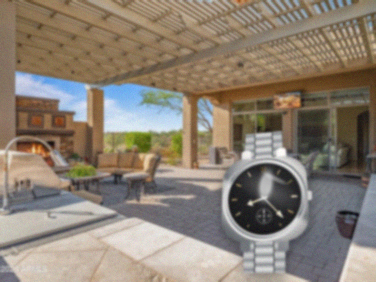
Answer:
8 h 23 min
